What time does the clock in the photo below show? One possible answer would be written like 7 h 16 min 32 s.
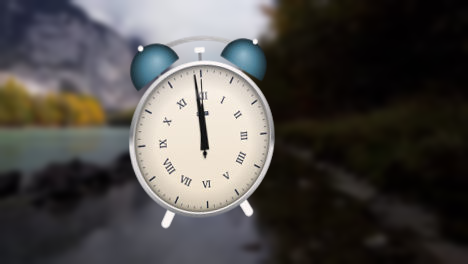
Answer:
11 h 59 min 00 s
